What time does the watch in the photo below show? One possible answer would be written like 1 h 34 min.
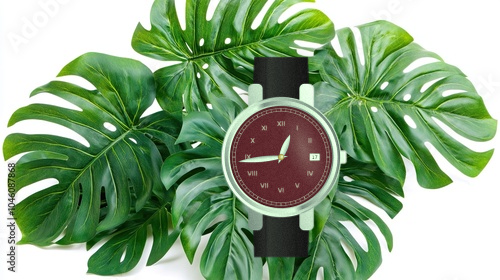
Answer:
12 h 44 min
